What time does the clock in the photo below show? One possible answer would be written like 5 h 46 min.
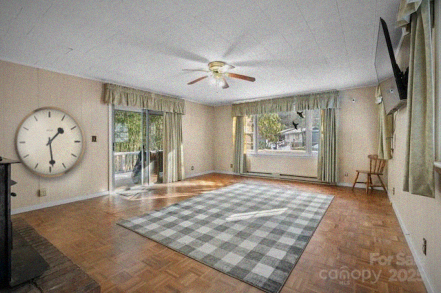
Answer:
1 h 29 min
